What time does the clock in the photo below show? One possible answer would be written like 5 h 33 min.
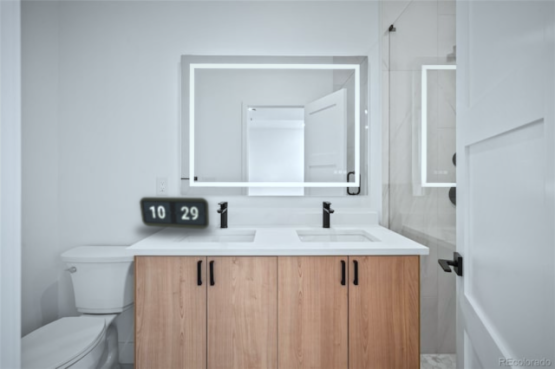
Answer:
10 h 29 min
